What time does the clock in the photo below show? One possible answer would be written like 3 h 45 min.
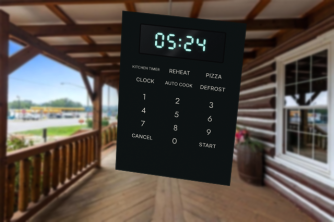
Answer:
5 h 24 min
